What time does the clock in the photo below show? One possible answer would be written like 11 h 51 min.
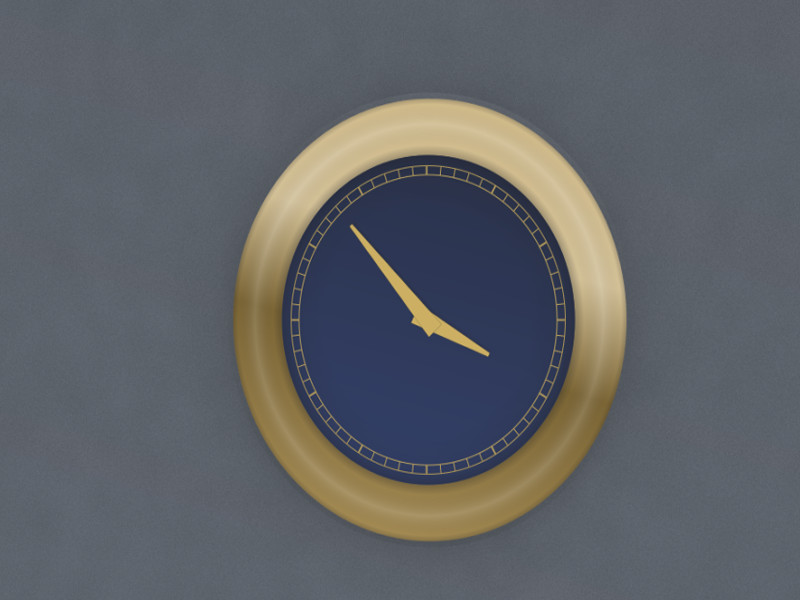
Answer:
3 h 53 min
